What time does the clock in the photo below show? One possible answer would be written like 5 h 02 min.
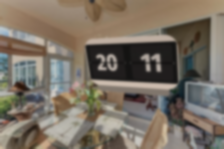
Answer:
20 h 11 min
